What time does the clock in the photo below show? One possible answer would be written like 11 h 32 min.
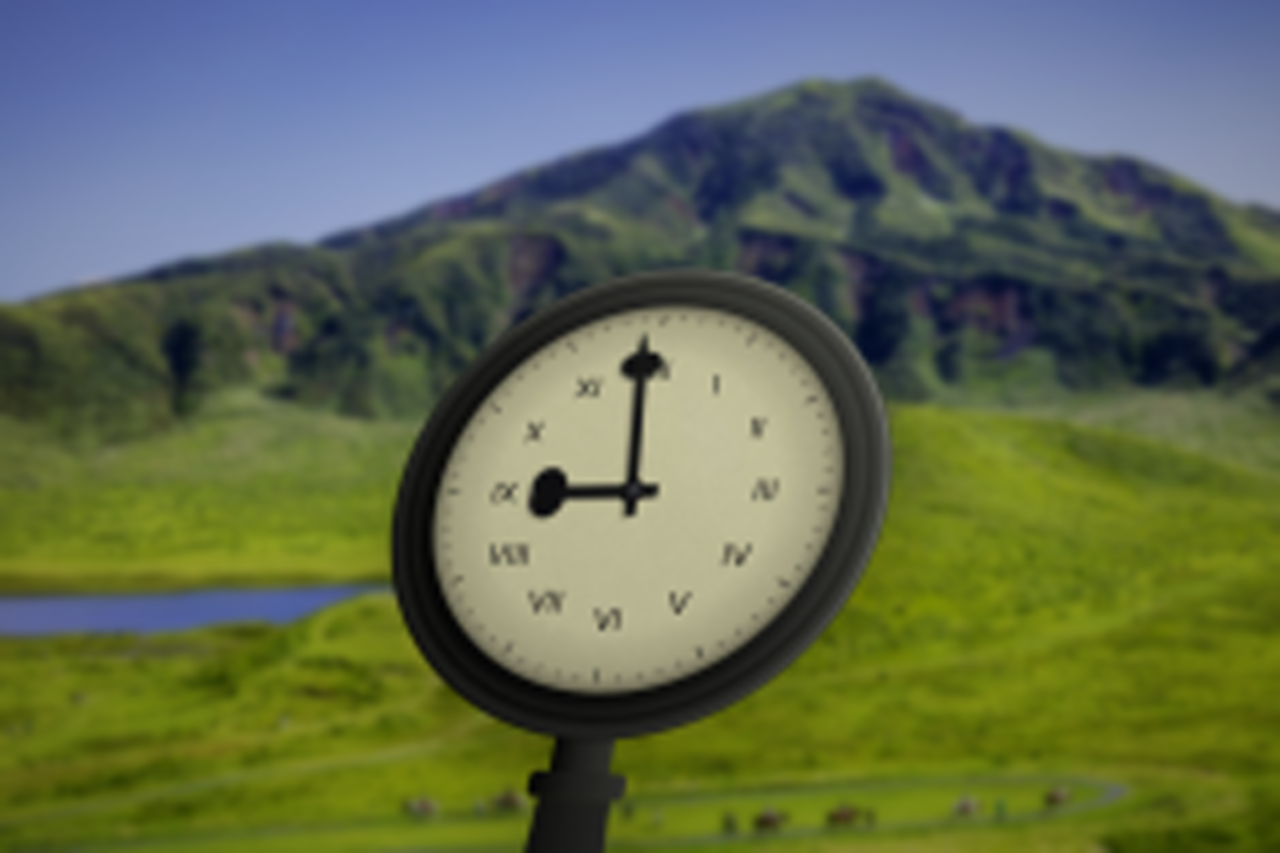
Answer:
8 h 59 min
